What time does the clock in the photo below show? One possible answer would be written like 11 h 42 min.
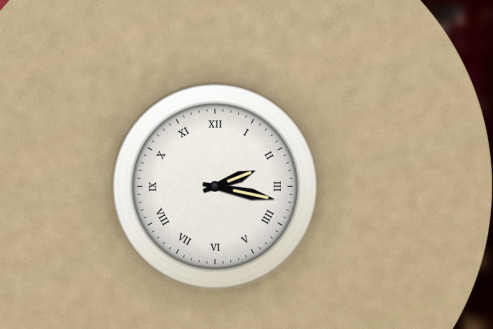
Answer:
2 h 17 min
